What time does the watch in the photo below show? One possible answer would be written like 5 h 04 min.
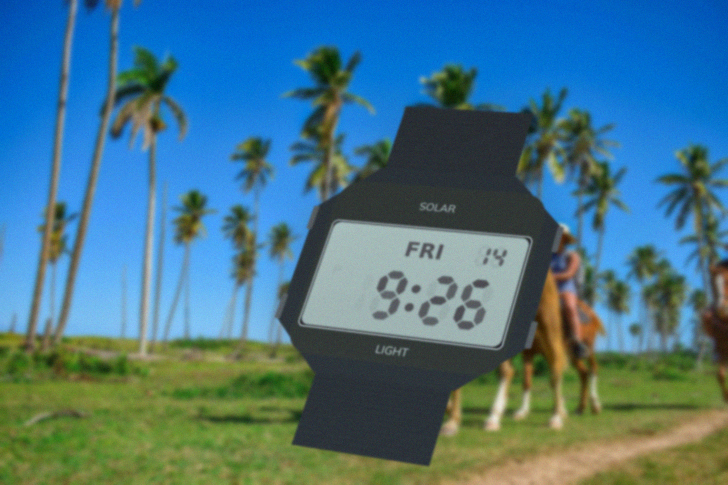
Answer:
9 h 26 min
